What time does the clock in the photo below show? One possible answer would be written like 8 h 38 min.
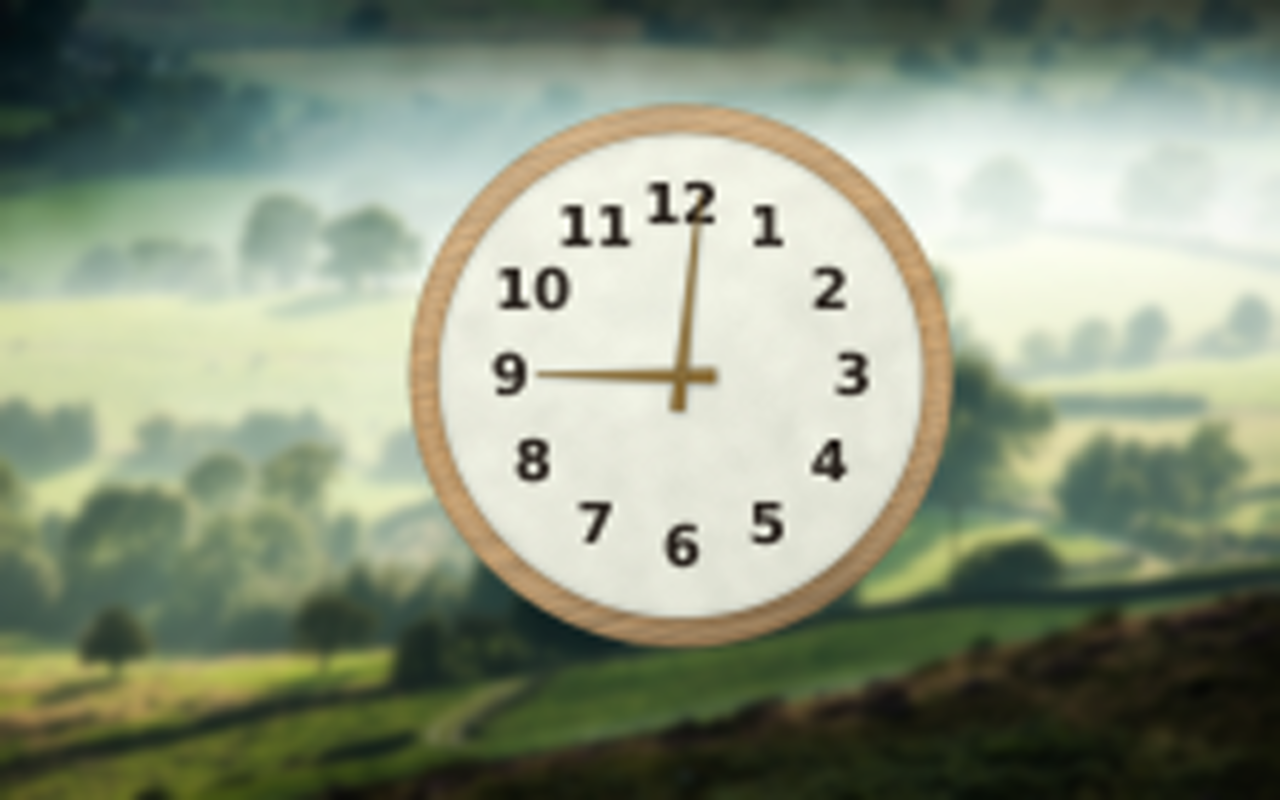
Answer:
9 h 01 min
